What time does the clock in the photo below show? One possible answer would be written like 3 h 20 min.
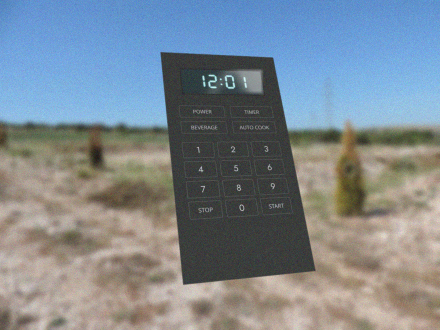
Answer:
12 h 01 min
